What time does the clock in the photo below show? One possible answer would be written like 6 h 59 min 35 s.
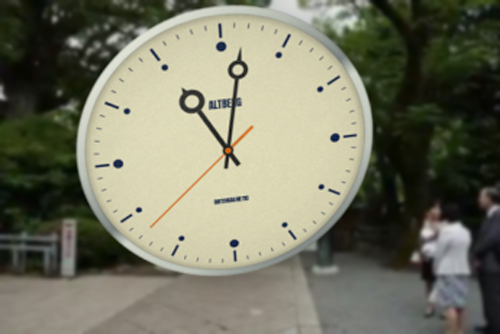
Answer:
11 h 01 min 38 s
